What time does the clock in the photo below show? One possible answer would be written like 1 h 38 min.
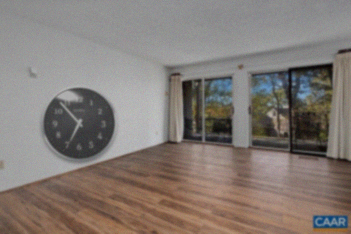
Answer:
6 h 53 min
